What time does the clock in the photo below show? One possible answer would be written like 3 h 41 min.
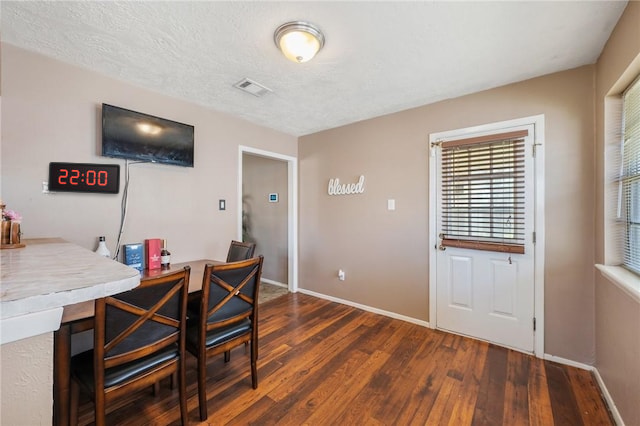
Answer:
22 h 00 min
